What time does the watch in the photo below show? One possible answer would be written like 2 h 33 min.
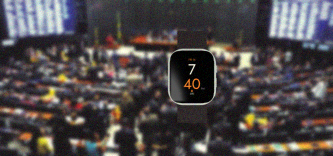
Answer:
7 h 40 min
